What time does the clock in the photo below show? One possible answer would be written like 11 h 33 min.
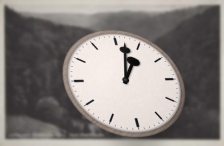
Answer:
1 h 02 min
